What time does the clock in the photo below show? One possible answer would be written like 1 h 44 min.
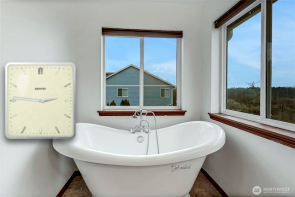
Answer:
2 h 46 min
